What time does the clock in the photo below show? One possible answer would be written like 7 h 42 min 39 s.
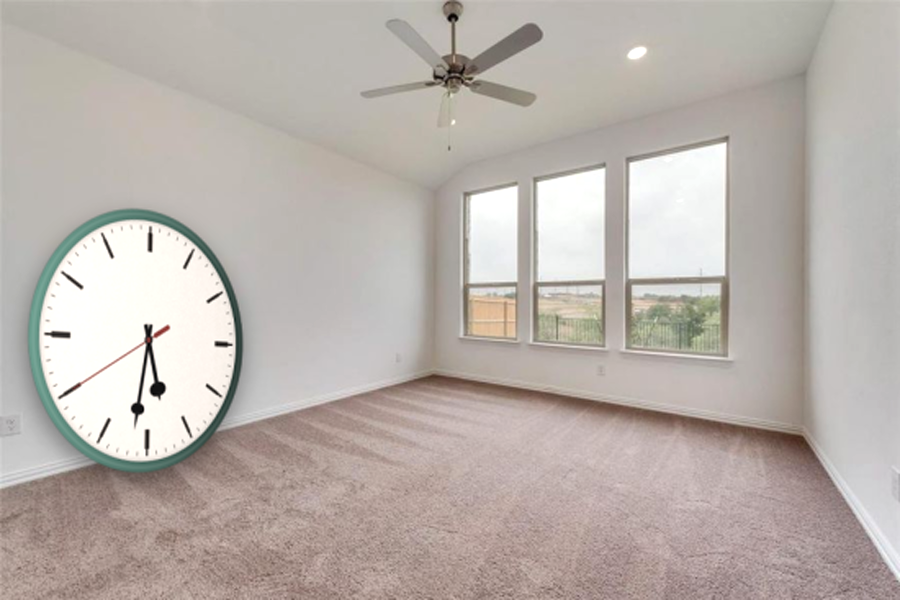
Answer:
5 h 31 min 40 s
